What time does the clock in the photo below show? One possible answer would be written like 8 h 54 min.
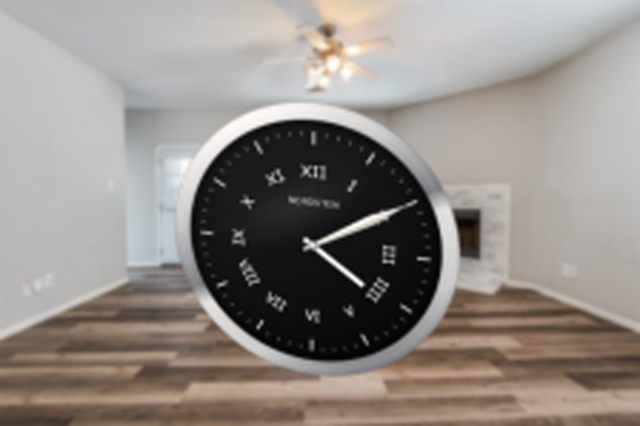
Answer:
4 h 10 min
